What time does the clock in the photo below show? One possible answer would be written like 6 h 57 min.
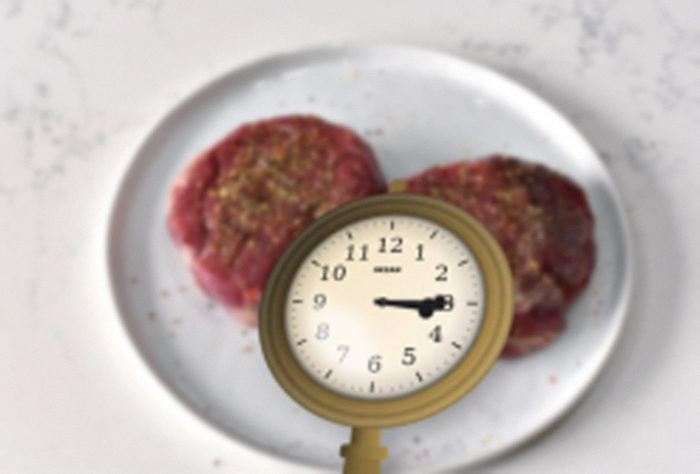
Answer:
3 h 15 min
